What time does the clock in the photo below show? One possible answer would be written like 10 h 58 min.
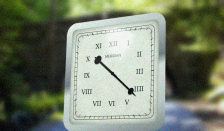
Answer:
10 h 22 min
